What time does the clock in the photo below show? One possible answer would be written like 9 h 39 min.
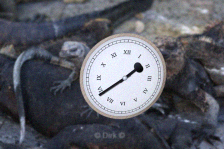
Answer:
1 h 39 min
